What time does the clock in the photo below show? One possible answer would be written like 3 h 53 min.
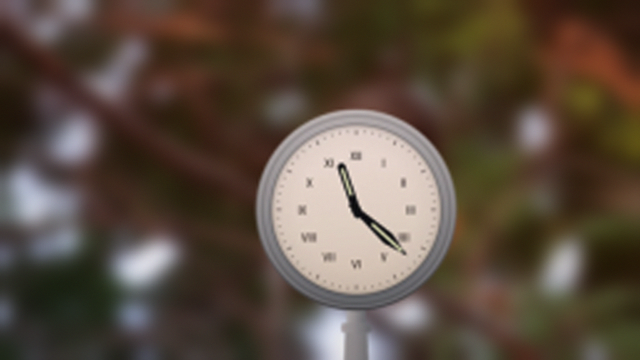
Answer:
11 h 22 min
